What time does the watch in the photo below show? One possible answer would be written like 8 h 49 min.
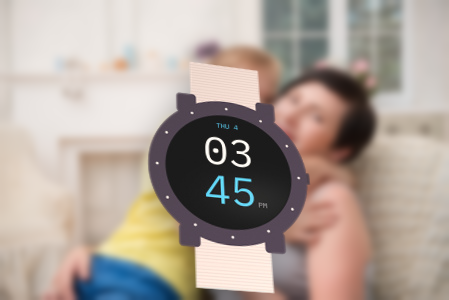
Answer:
3 h 45 min
